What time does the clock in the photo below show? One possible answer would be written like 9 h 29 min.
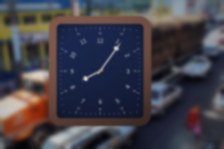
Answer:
8 h 06 min
